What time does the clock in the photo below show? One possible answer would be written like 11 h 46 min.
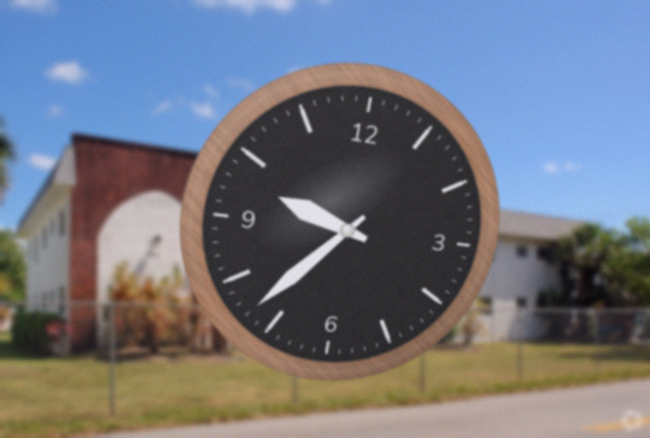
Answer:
9 h 37 min
